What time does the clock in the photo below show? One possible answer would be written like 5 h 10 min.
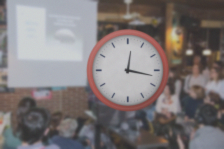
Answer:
12 h 17 min
